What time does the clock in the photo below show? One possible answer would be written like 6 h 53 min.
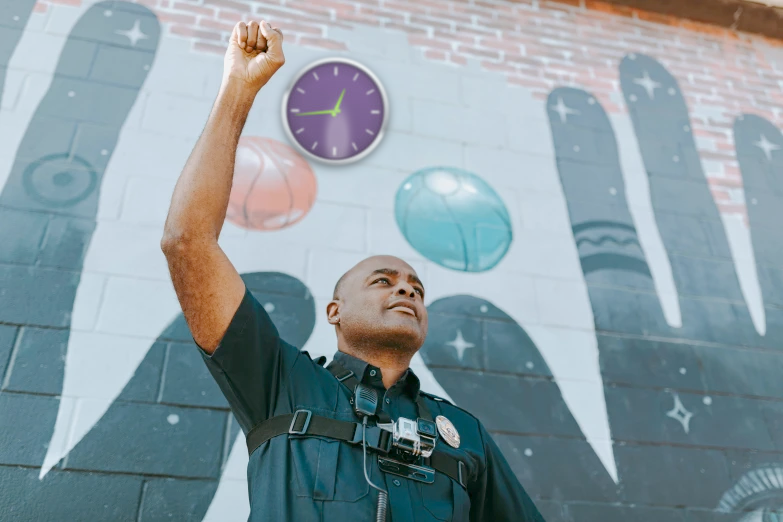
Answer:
12 h 44 min
